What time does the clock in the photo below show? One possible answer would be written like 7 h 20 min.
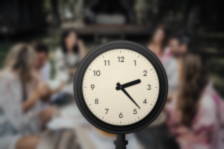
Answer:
2 h 23 min
